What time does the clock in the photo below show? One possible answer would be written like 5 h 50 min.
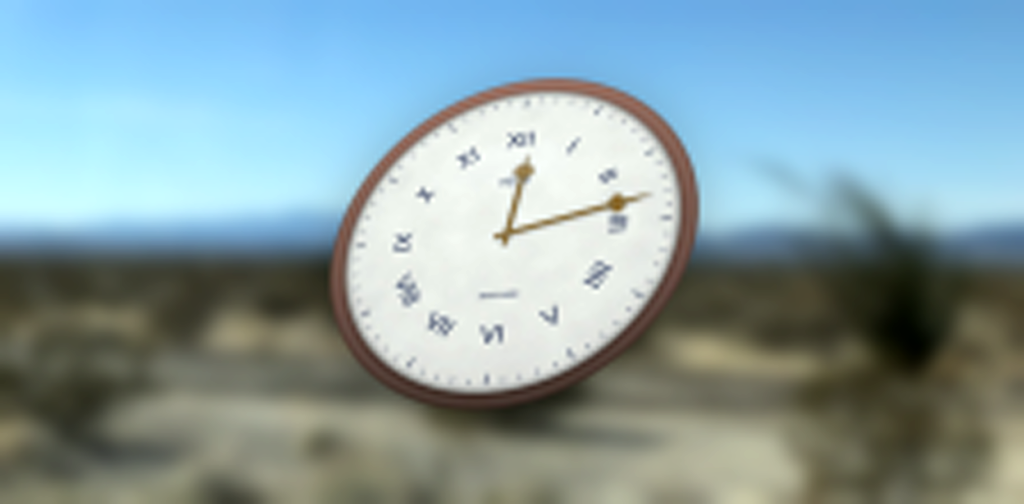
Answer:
12 h 13 min
